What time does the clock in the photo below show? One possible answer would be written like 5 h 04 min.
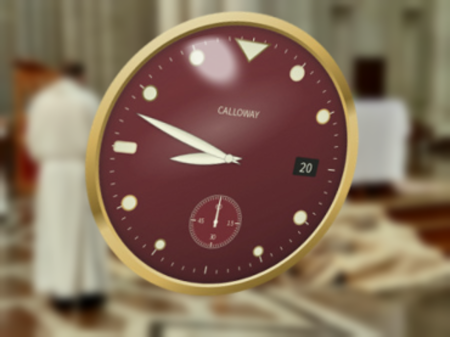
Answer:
8 h 48 min
